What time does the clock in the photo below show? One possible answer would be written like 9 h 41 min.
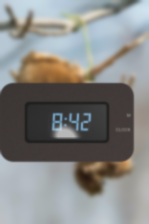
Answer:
8 h 42 min
